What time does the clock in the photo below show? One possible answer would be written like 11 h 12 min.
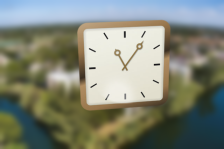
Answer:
11 h 06 min
